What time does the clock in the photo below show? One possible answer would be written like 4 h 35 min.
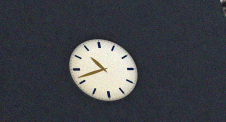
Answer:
10 h 42 min
